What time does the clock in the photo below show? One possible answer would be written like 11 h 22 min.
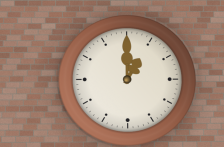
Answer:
1 h 00 min
